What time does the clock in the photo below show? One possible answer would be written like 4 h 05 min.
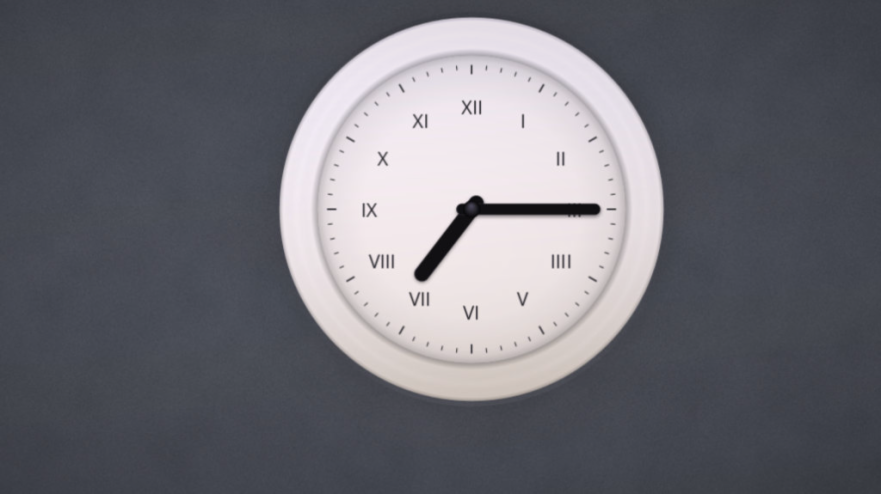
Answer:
7 h 15 min
